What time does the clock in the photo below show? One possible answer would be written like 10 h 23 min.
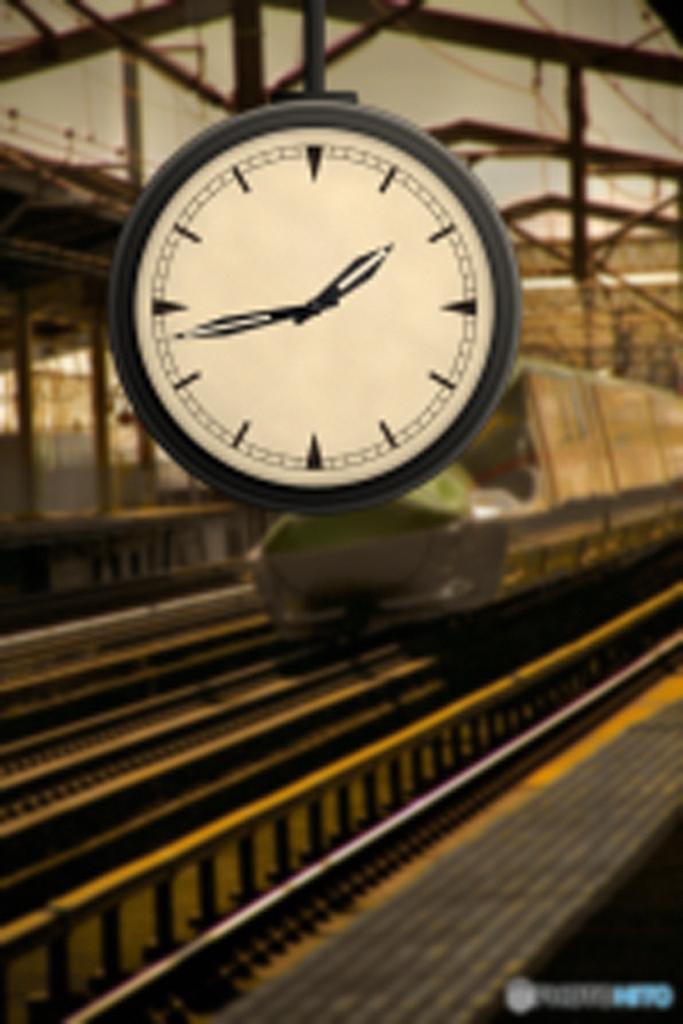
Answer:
1 h 43 min
